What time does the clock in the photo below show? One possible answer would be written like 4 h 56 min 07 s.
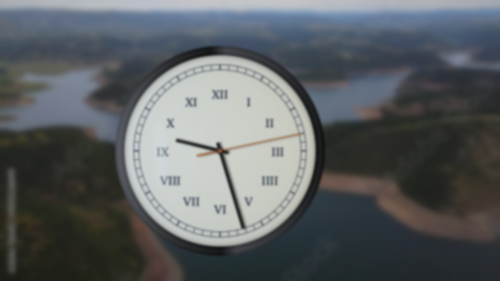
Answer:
9 h 27 min 13 s
